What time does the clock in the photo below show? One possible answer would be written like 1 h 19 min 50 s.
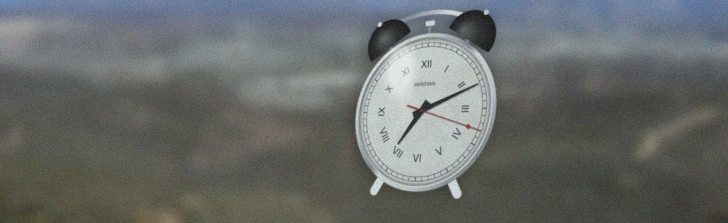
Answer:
7 h 11 min 18 s
